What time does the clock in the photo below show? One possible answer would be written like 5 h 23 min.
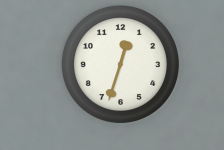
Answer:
12 h 33 min
